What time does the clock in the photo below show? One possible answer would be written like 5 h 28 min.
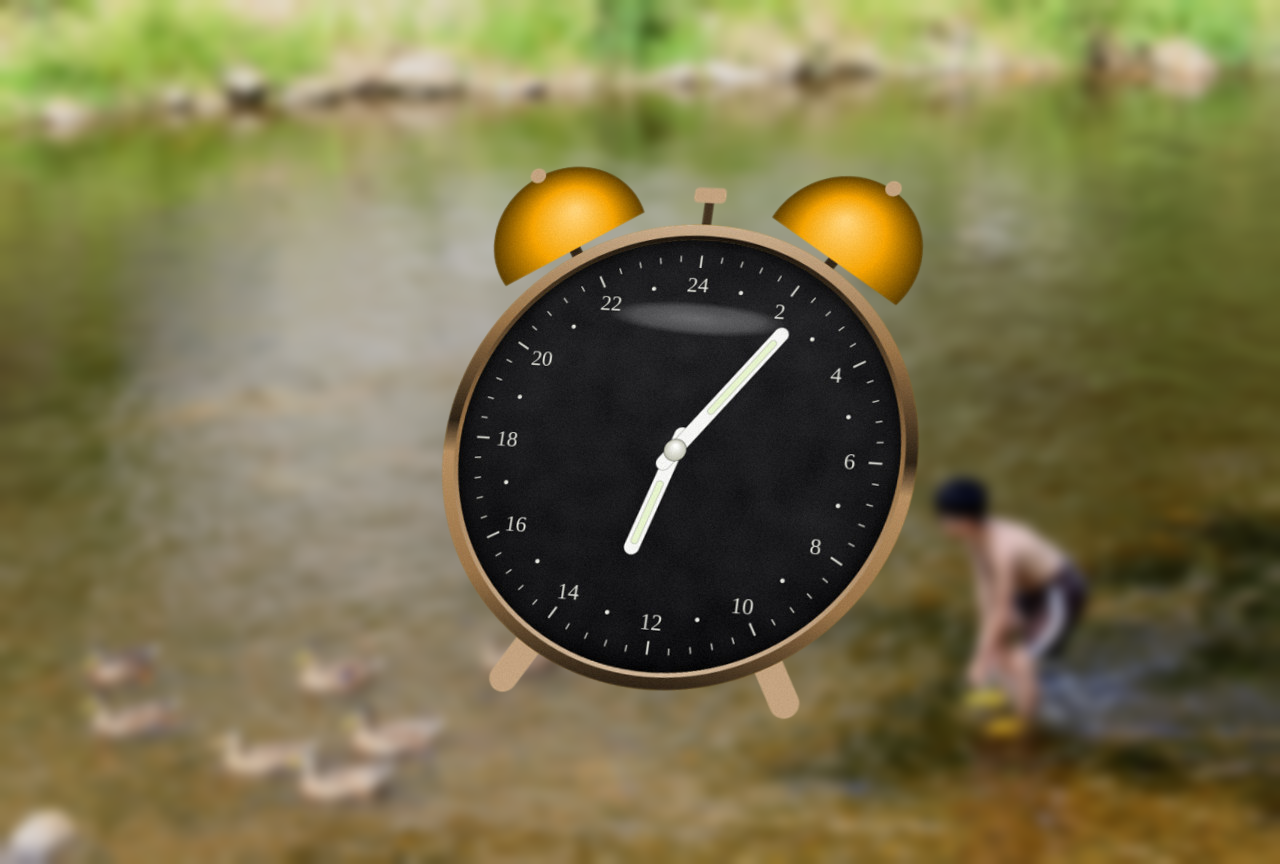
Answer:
13 h 06 min
